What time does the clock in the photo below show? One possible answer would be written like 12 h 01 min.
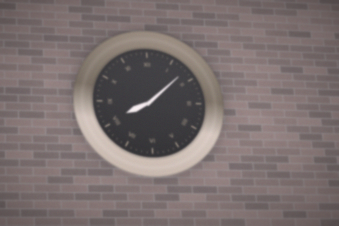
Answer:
8 h 08 min
